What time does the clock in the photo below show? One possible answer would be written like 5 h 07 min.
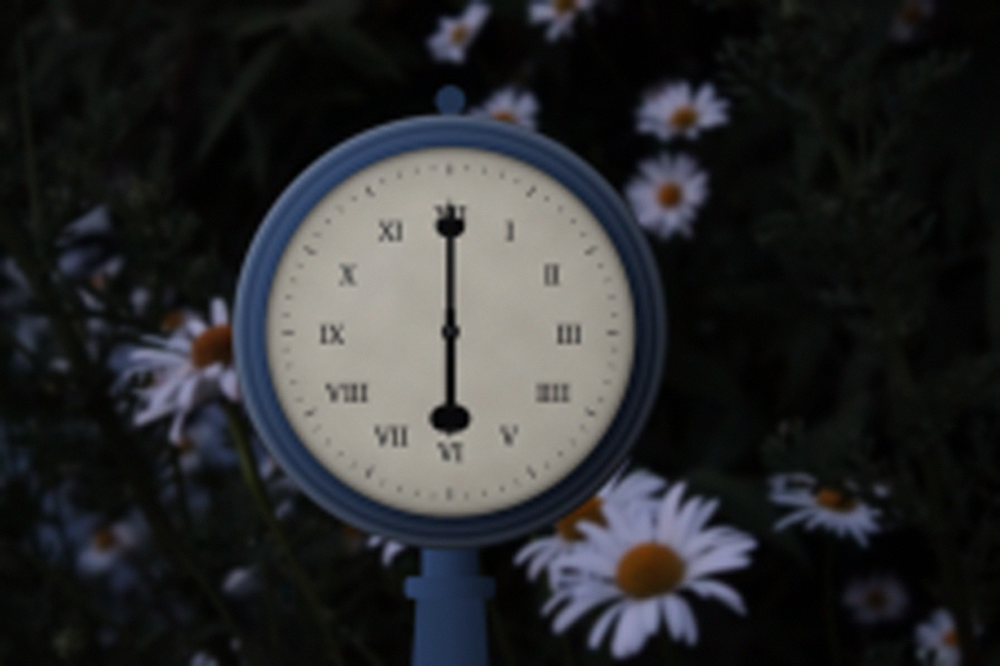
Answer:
6 h 00 min
